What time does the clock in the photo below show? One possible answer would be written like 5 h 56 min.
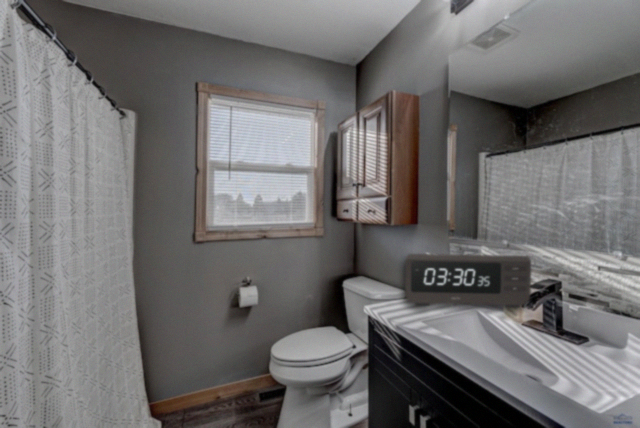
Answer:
3 h 30 min
